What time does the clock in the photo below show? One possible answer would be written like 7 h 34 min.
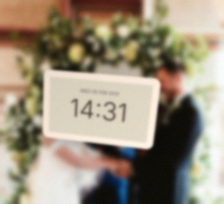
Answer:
14 h 31 min
